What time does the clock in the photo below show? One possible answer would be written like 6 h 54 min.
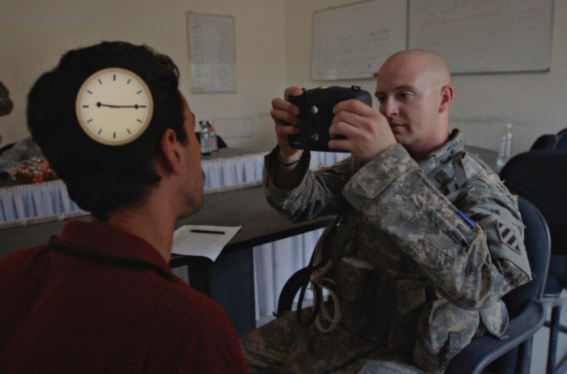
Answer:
9 h 15 min
